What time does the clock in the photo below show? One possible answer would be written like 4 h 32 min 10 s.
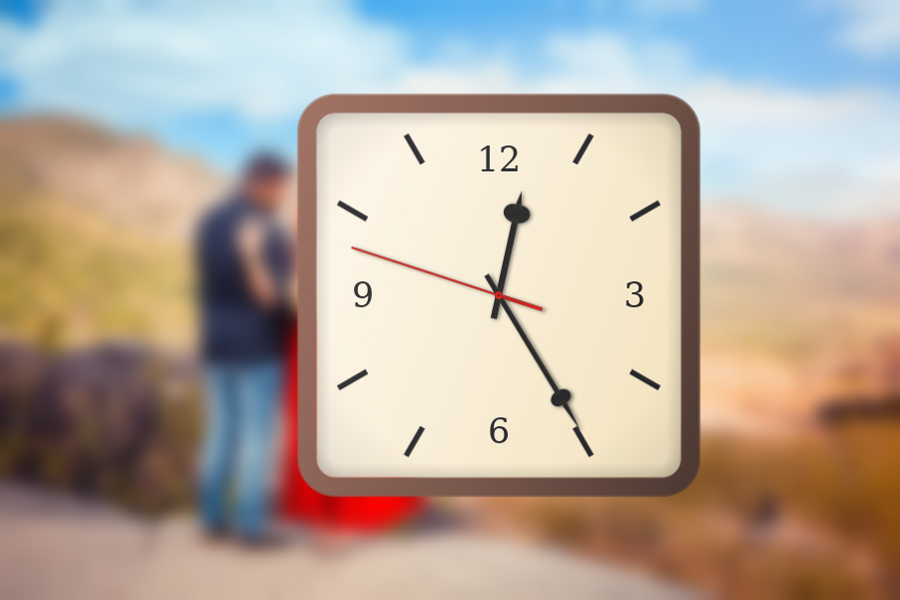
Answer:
12 h 24 min 48 s
